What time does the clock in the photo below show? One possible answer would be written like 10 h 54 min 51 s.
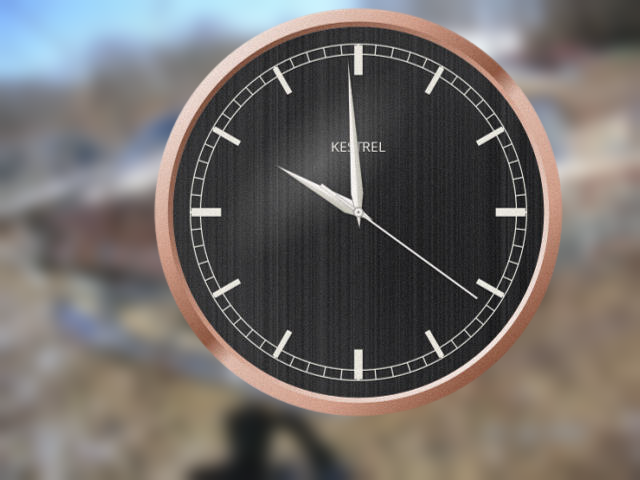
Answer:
9 h 59 min 21 s
